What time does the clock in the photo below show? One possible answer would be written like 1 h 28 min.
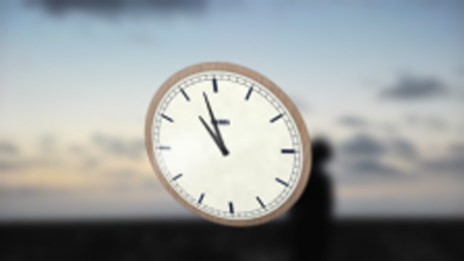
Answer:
10 h 58 min
